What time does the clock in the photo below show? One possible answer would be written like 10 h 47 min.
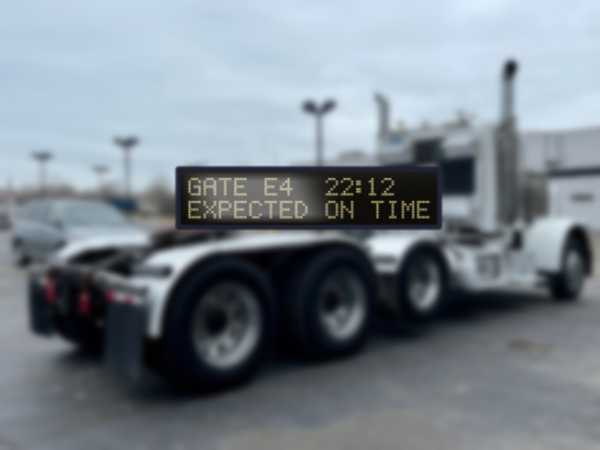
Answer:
22 h 12 min
